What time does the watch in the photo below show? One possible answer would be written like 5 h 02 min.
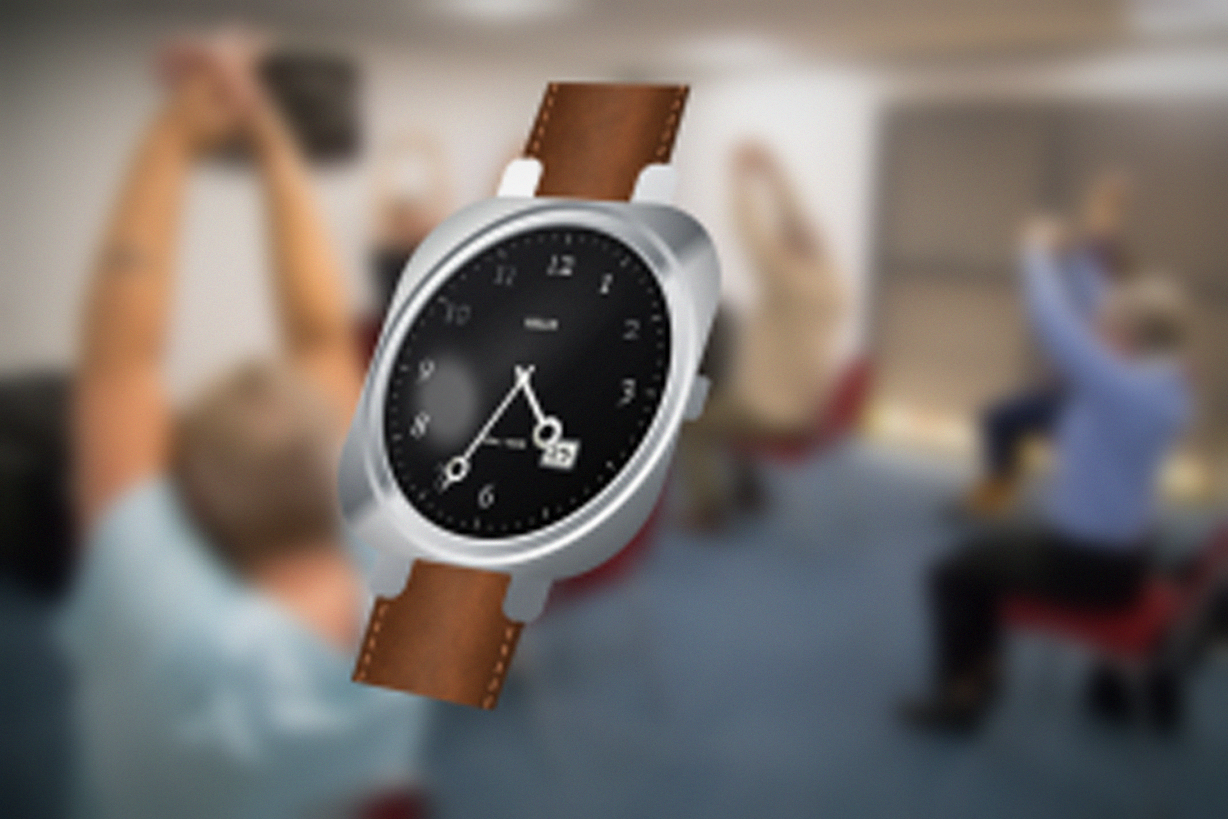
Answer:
4 h 34 min
